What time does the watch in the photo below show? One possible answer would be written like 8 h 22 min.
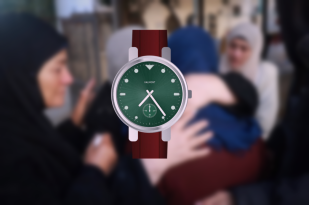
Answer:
7 h 24 min
